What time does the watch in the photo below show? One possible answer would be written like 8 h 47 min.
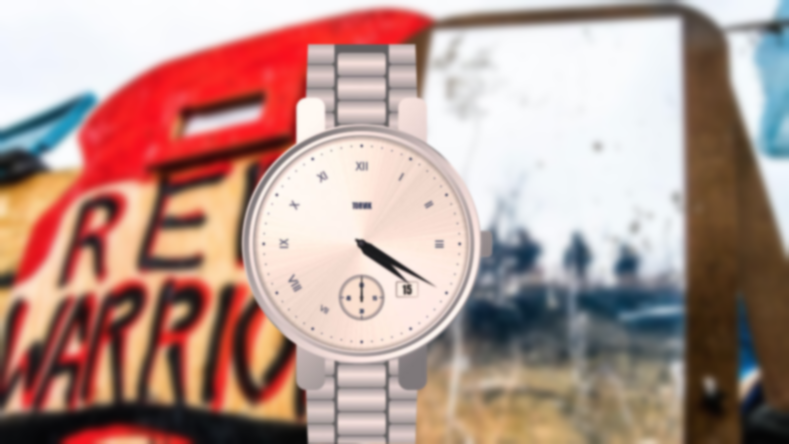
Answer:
4 h 20 min
